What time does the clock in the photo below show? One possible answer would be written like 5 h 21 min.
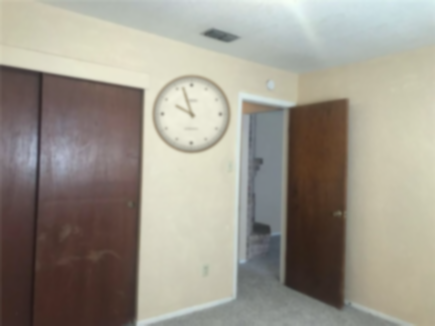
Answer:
9 h 57 min
